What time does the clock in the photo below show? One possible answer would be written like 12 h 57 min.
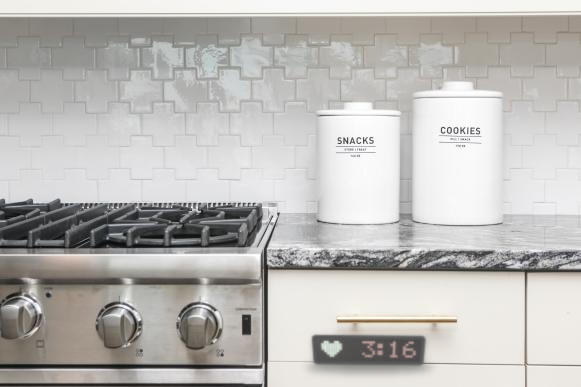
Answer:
3 h 16 min
